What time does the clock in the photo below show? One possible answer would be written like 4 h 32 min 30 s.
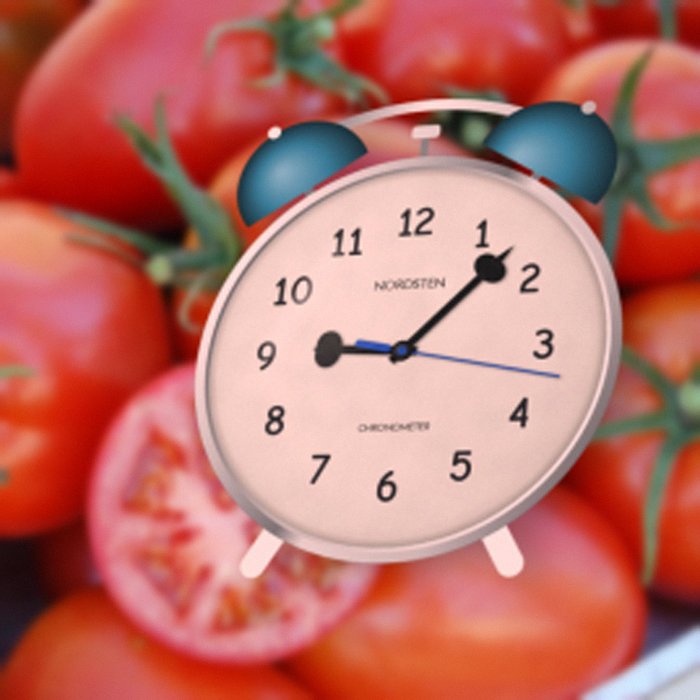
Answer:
9 h 07 min 17 s
